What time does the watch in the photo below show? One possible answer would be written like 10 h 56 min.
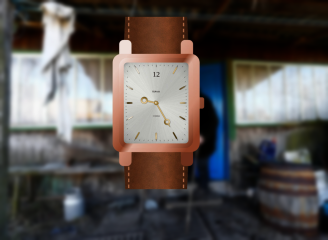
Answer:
9 h 25 min
